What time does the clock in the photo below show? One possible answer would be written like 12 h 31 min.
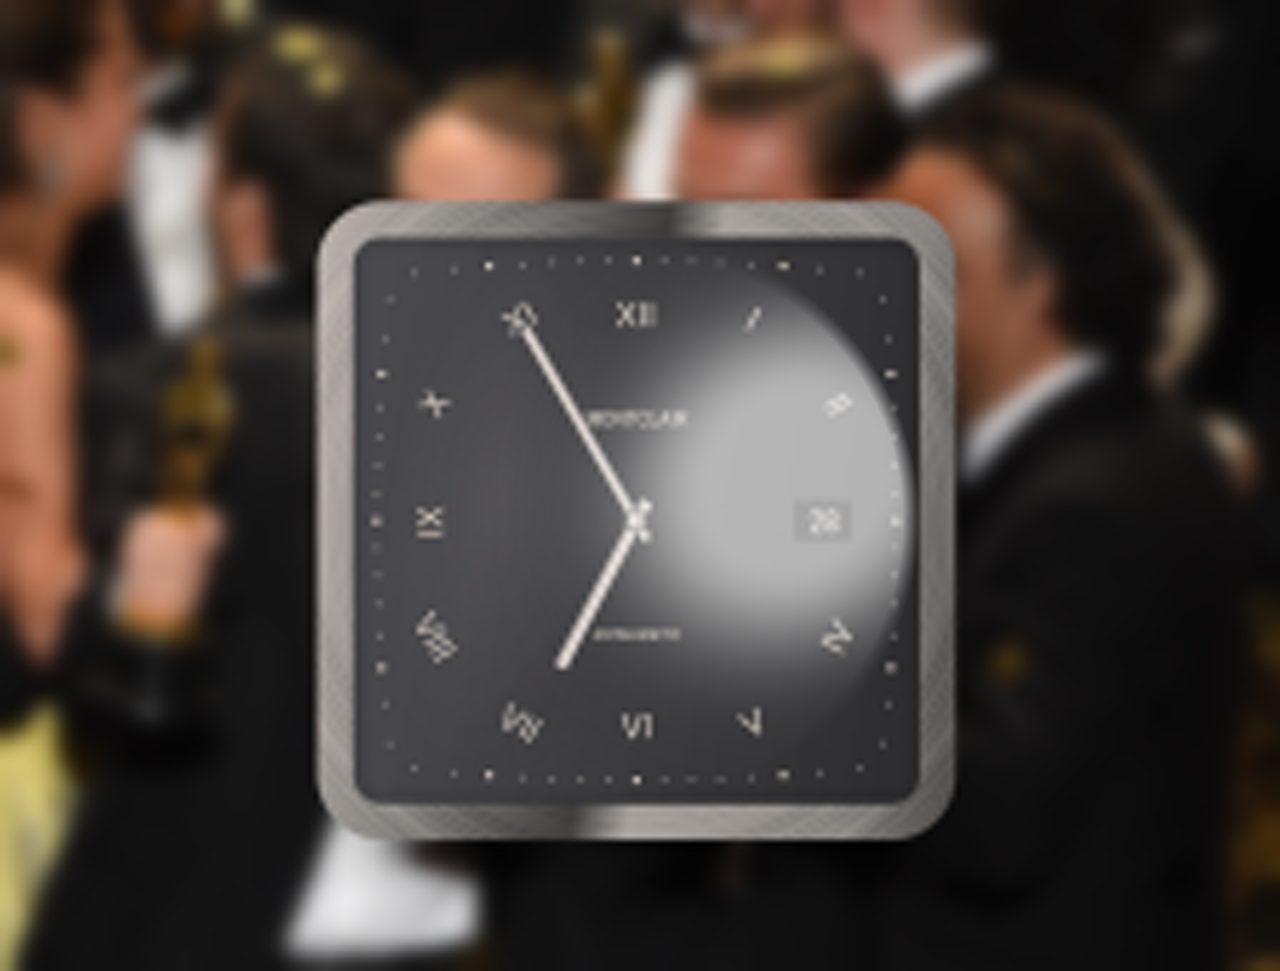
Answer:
6 h 55 min
